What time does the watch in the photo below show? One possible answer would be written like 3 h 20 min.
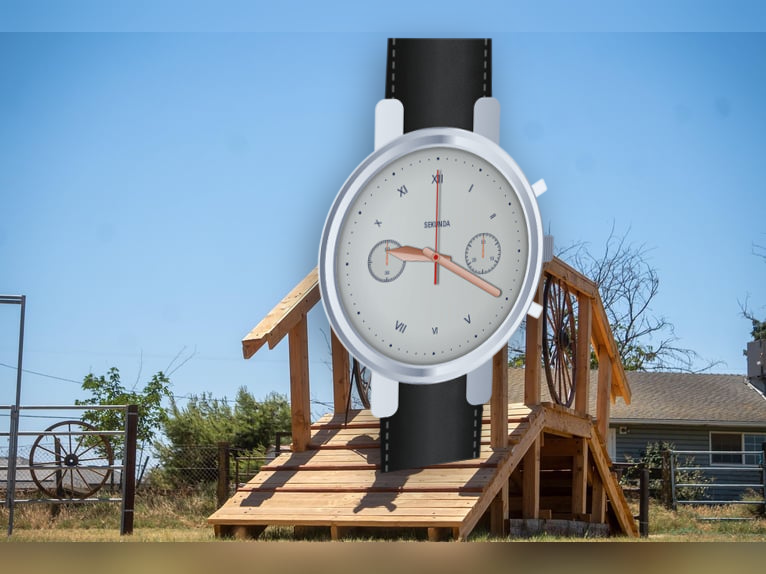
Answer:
9 h 20 min
